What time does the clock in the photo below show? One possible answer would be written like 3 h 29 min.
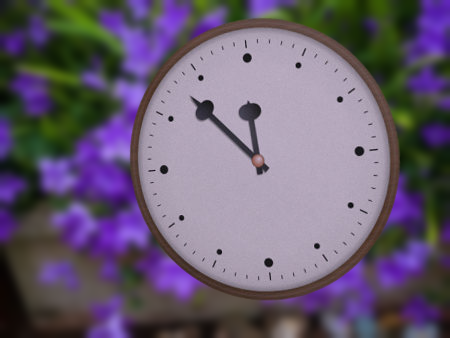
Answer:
11 h 53 min
